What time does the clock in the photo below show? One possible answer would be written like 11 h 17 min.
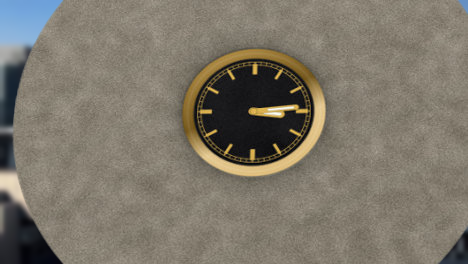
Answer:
3 h 14 min
